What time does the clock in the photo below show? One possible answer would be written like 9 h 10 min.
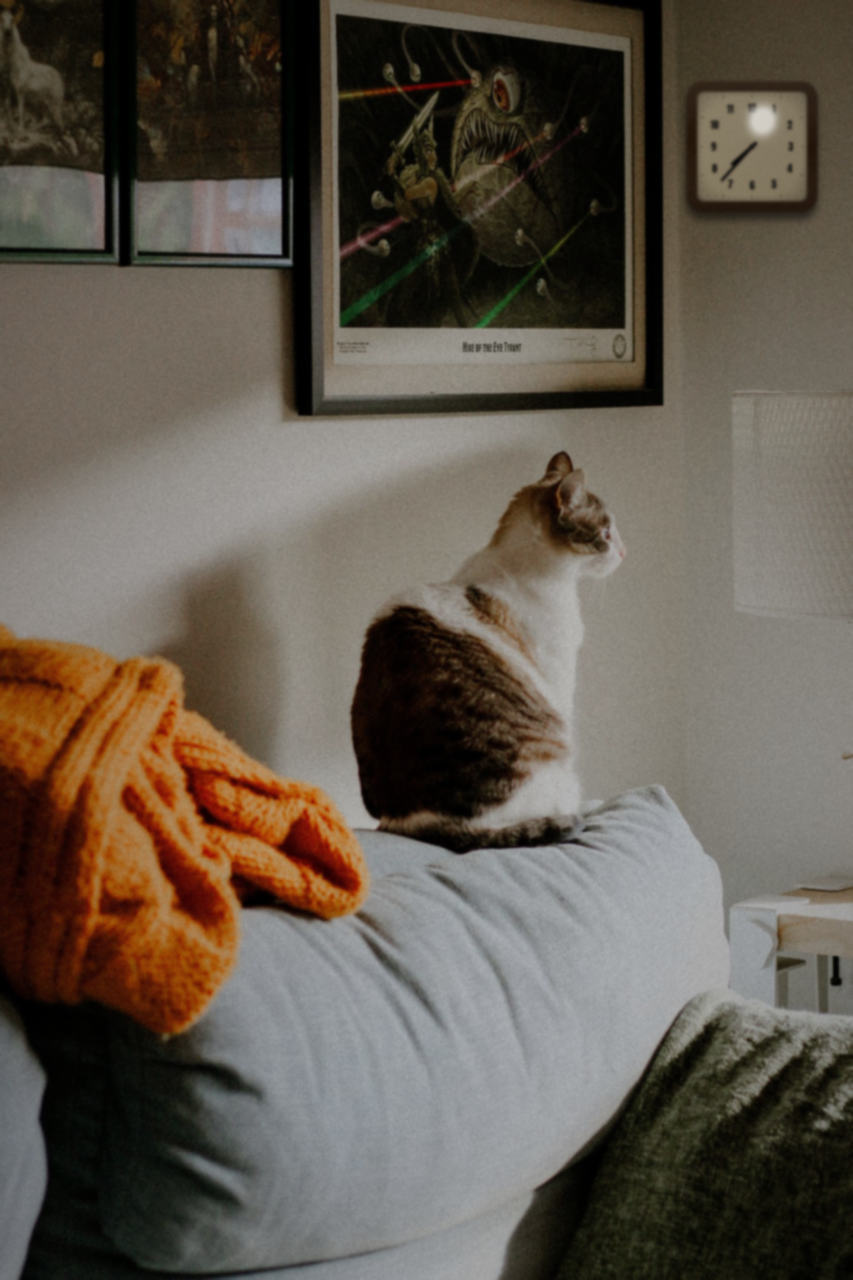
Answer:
7 h 37 min
